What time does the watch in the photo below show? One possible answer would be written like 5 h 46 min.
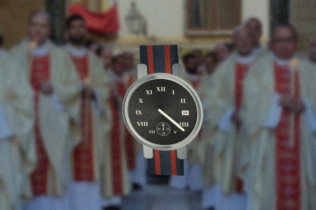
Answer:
4 h 22 min
